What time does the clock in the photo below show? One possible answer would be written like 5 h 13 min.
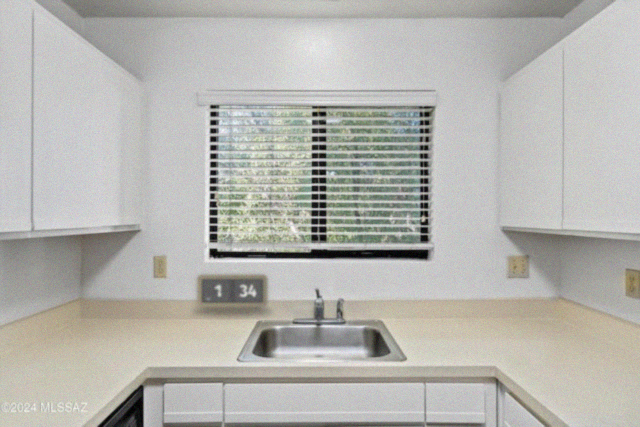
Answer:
1 h 34 min
